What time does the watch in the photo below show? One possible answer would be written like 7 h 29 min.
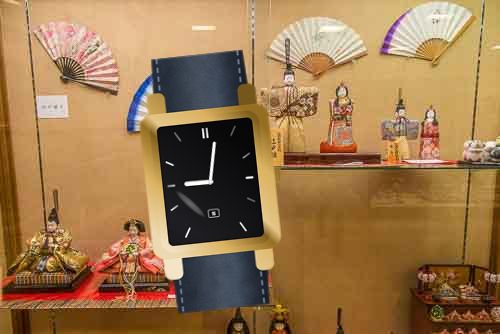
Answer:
9 h 02 min
